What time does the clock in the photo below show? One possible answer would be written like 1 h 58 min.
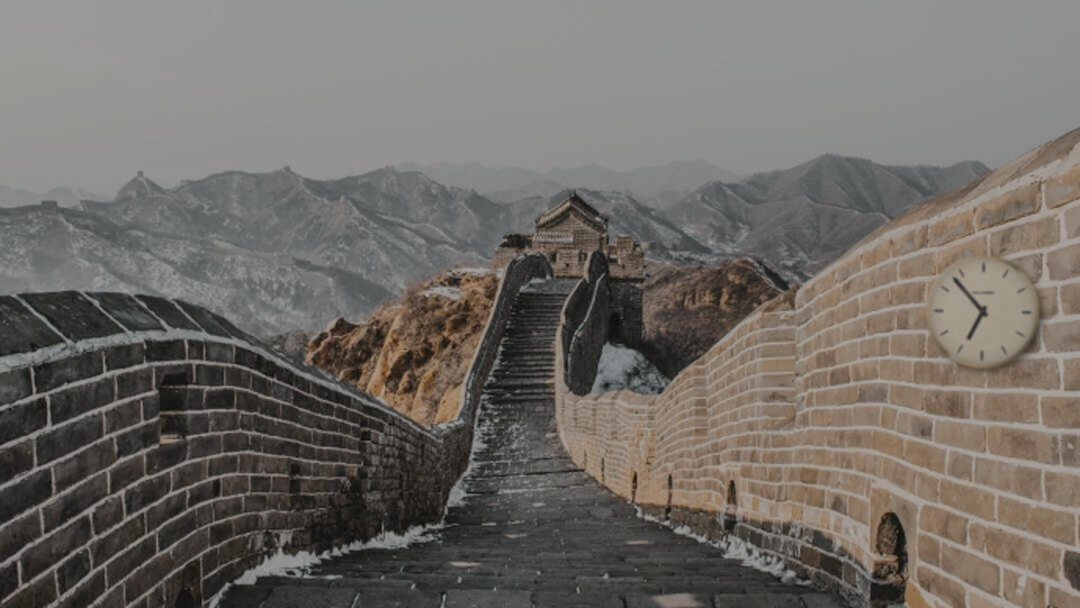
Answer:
6 h 53 min
